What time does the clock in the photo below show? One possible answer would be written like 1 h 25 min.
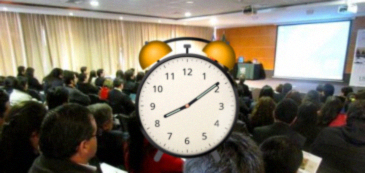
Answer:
8 h 09 min
